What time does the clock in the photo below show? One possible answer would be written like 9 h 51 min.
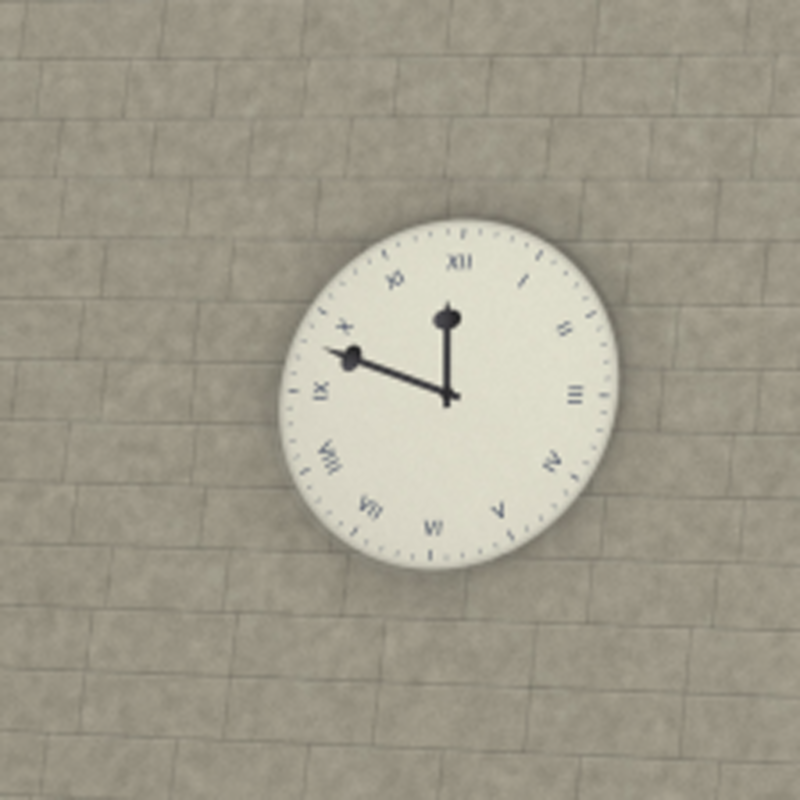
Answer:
11 h 48 min
